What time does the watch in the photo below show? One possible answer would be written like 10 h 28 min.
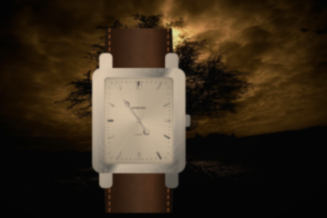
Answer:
4 h 54 min
